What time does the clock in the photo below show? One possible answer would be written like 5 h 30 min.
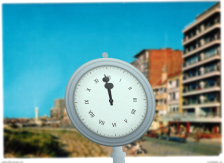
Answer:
11 h 59 min
